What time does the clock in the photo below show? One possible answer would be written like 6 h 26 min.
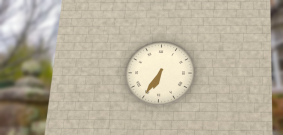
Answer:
6 h 35 min
